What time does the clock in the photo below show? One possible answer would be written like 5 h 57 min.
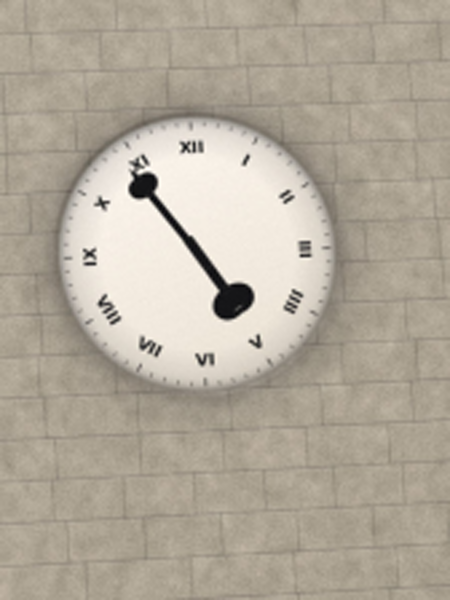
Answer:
4 h 54 min
